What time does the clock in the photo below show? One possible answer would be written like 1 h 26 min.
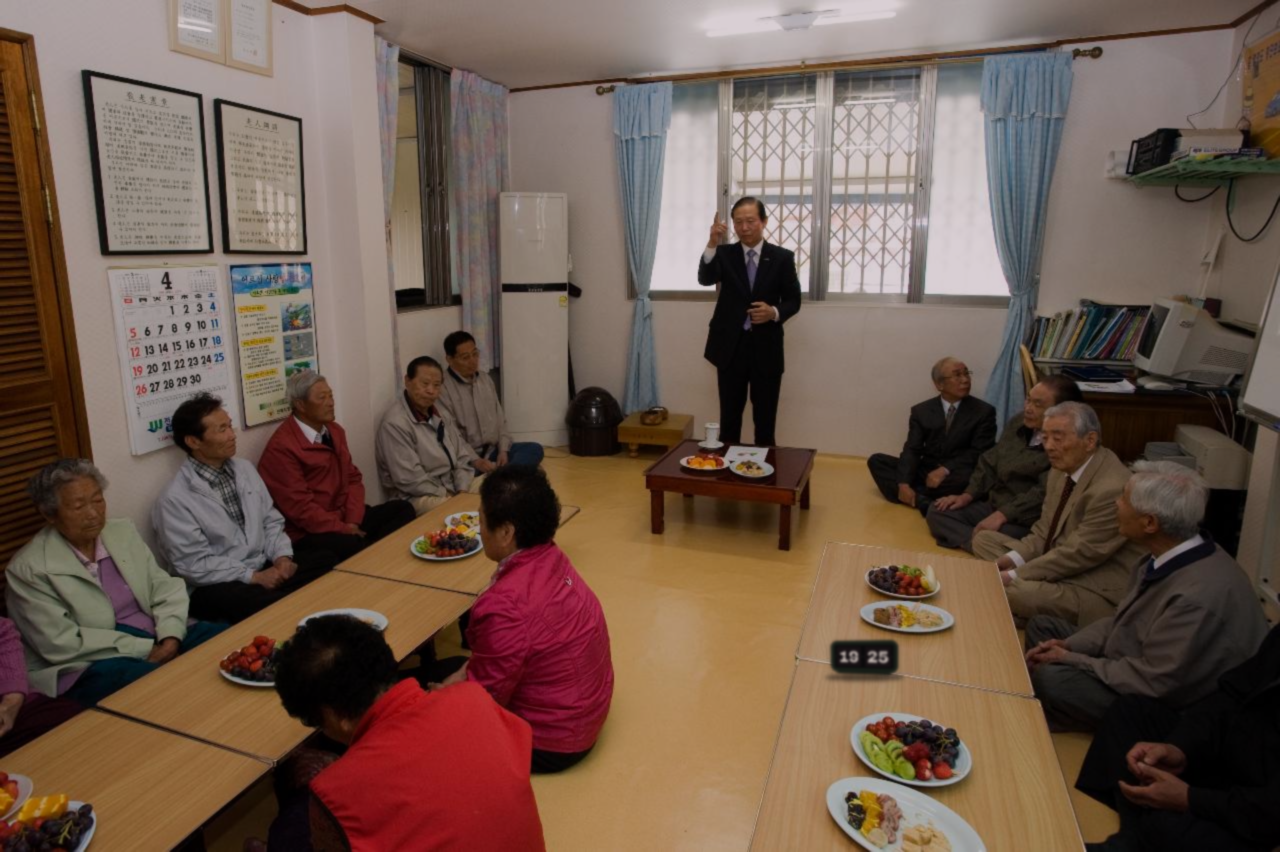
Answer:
19 h 25 min
